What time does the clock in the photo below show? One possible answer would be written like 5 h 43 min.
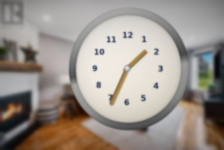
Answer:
1 h 34 min
